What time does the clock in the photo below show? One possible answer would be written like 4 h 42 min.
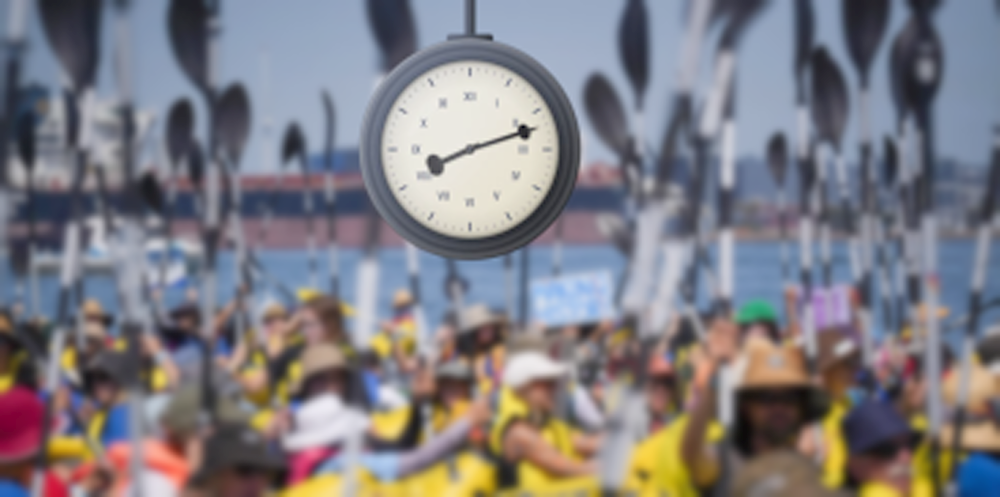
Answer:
8 h 12 min
